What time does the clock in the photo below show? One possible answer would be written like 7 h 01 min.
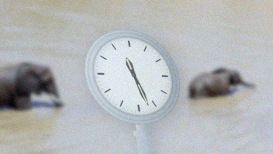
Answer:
11 h 27 min
